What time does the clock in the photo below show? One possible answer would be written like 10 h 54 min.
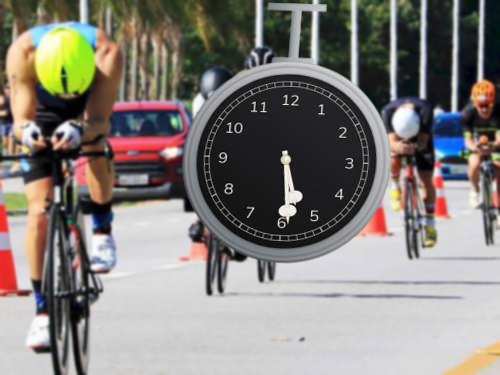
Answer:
5 h 29 min
